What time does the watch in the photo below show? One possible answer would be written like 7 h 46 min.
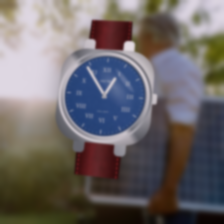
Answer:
12 h 54 min
